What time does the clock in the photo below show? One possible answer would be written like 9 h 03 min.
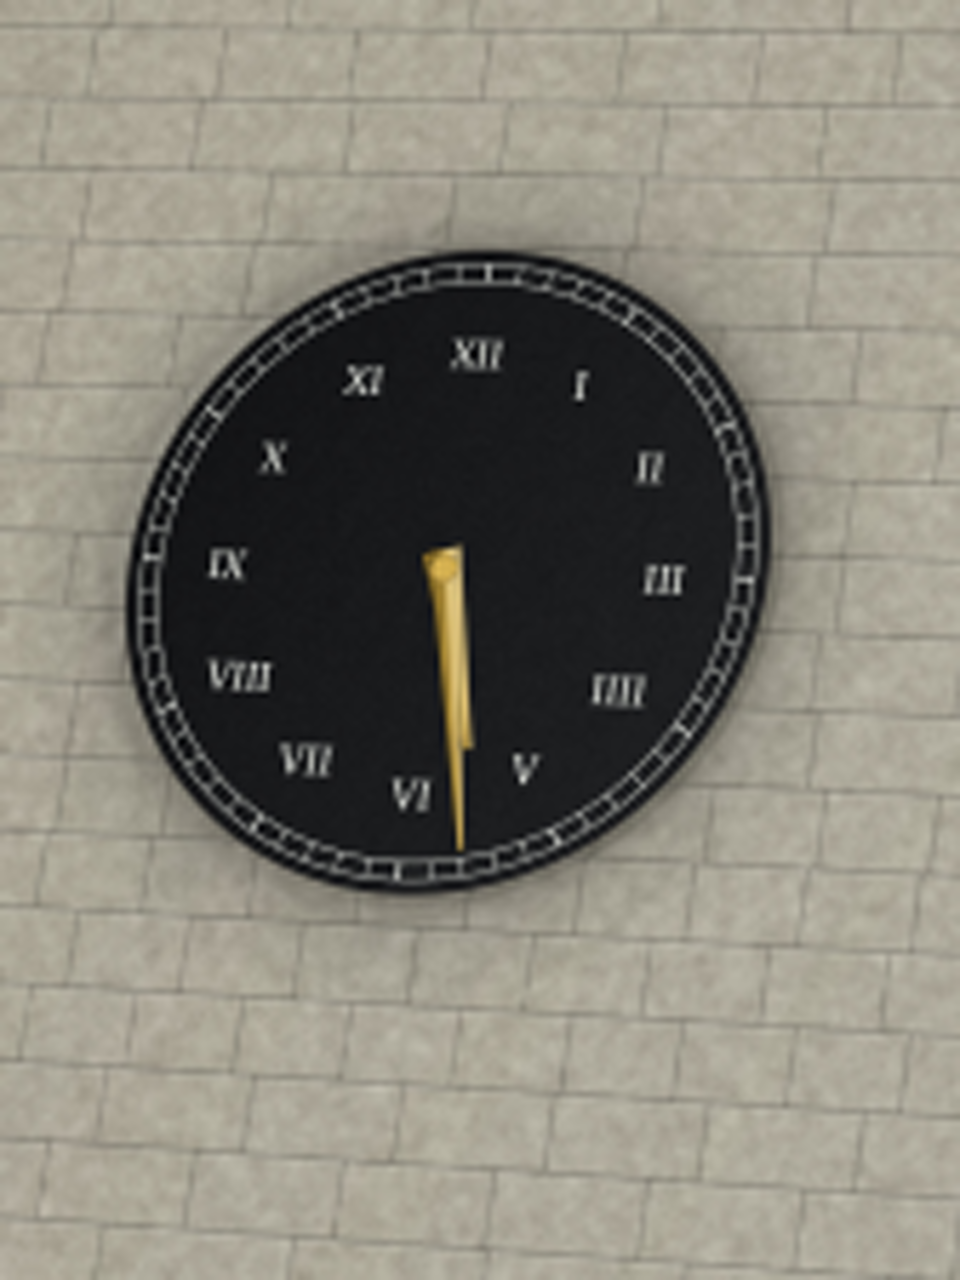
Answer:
5 h 28 min
